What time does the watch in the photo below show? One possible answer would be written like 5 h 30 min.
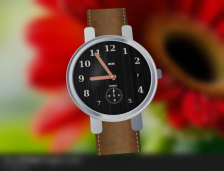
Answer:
8 h 55 min
